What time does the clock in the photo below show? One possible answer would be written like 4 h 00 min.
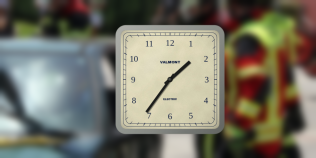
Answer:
1 h 36 min
